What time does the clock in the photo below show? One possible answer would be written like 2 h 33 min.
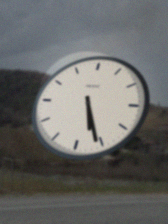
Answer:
5 h 26 min
